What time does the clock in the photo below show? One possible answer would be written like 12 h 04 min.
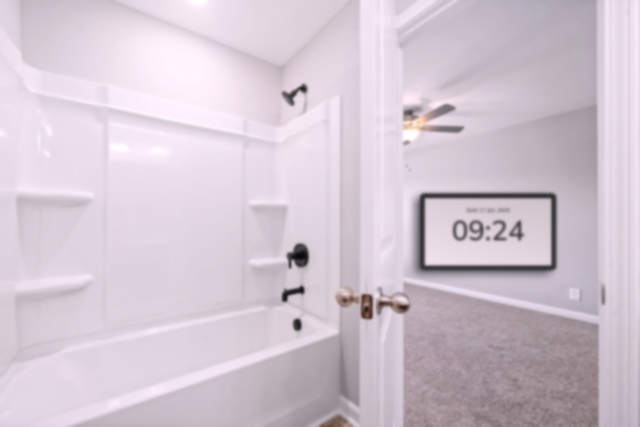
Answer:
9 h 24 min
